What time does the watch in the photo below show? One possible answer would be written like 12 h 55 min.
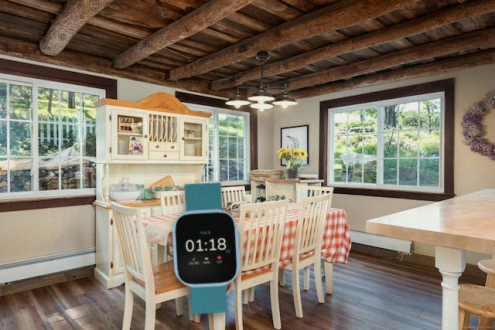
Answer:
1 h 18 min
